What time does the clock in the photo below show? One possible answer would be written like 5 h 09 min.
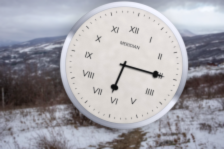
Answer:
6 h 15 min
